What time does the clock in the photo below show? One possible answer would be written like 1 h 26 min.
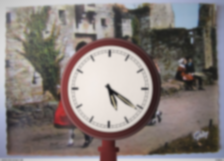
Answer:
5 h 21 min
